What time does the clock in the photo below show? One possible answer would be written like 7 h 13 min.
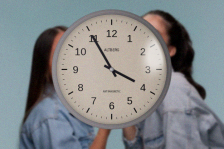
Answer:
3 h 55 min
